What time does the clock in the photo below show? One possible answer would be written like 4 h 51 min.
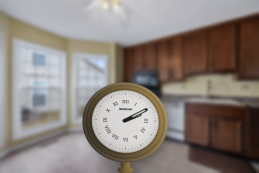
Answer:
2 h 10 min
